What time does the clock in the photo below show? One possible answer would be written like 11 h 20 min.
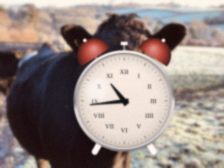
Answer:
10 h 44 min
